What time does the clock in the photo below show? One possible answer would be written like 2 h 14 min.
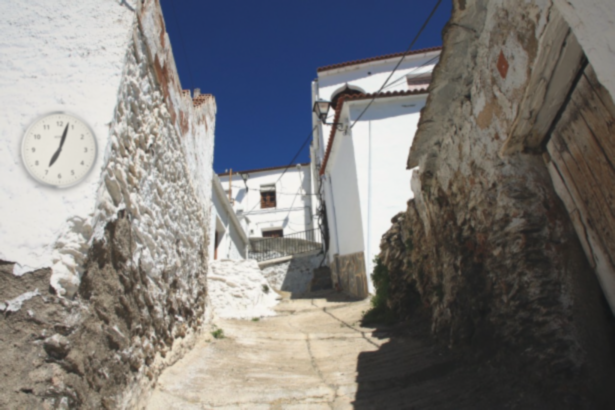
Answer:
7 h 03 min
